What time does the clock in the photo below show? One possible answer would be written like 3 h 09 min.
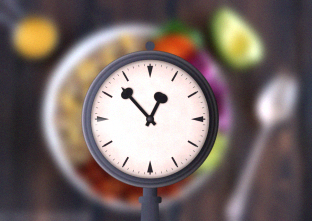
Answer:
12 h 53 min
